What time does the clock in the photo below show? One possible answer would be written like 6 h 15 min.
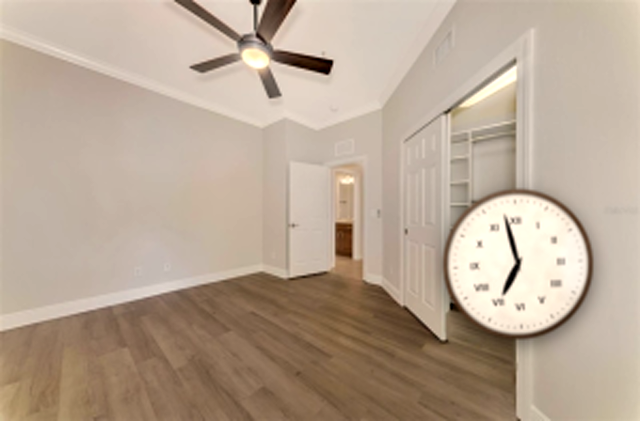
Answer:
6 h 58 min
